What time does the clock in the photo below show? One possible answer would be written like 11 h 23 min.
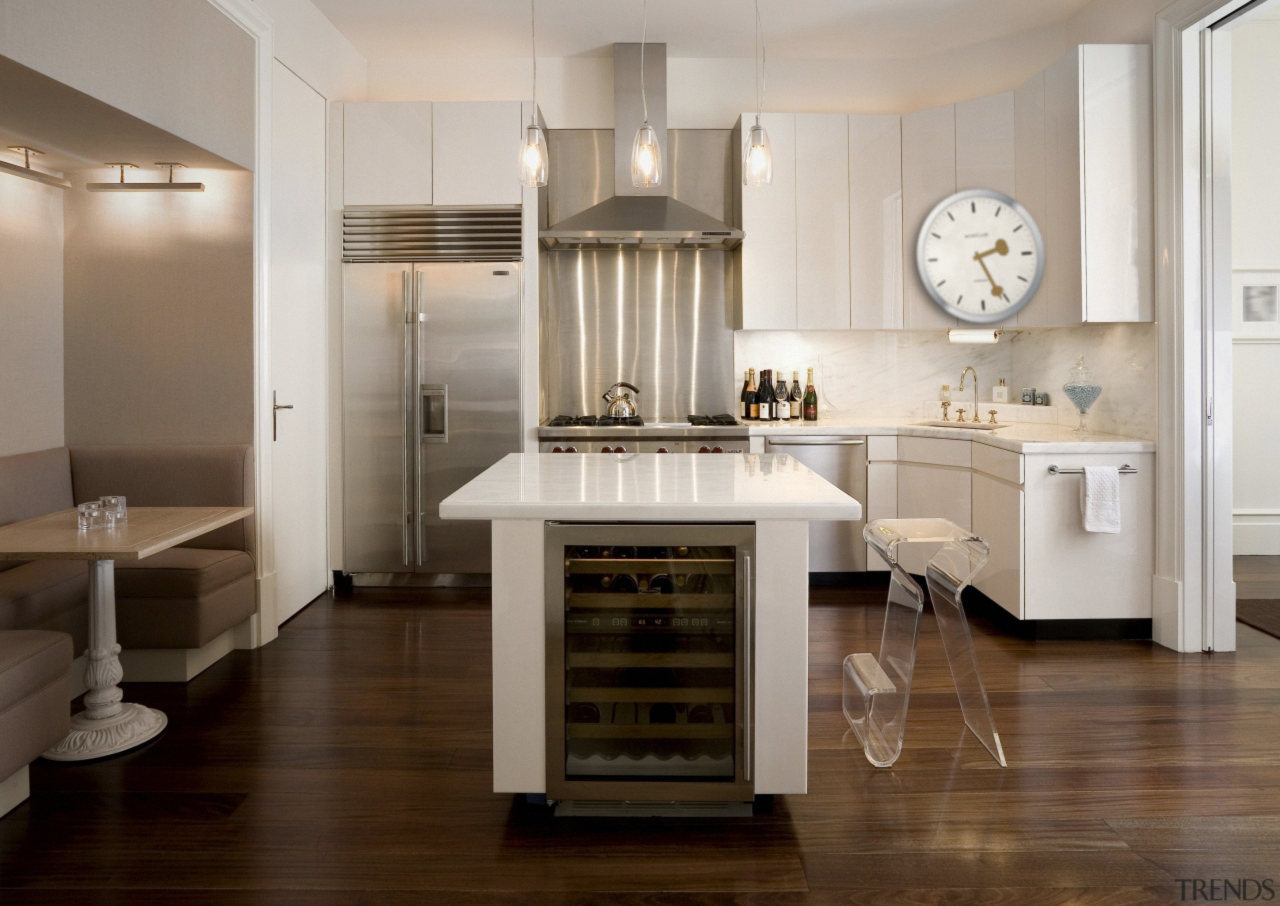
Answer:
2 h 26 min
